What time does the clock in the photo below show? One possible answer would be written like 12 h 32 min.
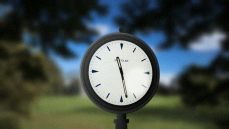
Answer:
11 h 28 min
